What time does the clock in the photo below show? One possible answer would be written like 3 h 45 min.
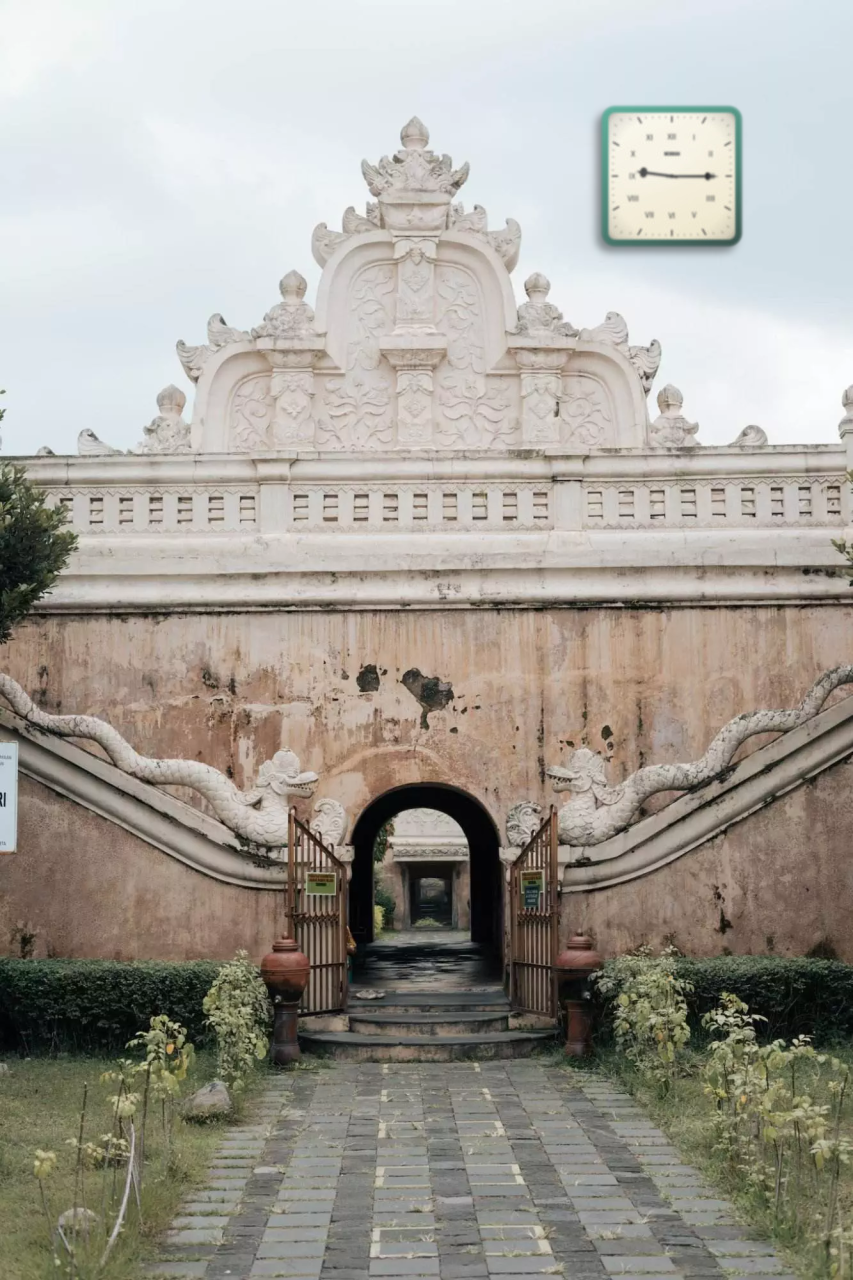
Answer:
9 h 15 min
